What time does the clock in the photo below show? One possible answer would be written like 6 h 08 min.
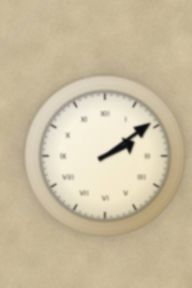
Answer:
2 h 09 min
